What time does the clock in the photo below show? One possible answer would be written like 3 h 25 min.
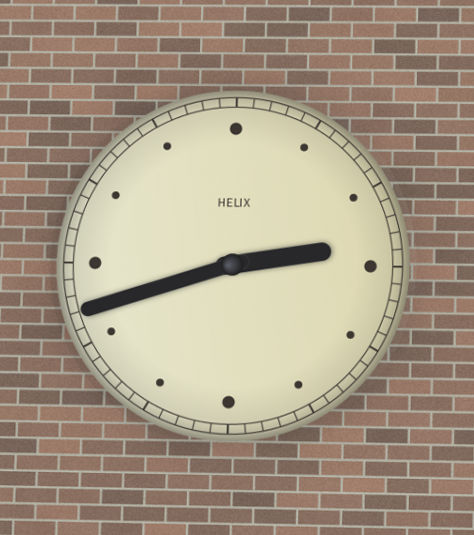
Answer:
2 h 42 min
